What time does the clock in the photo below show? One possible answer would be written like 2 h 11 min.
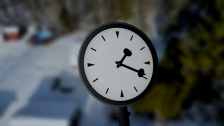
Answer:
1 h 19 min
